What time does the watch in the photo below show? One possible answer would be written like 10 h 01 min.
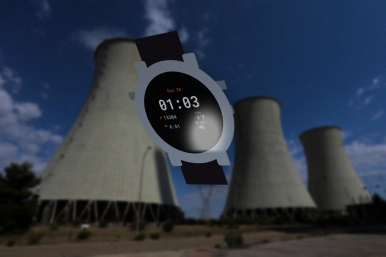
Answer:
1 h 03 min
